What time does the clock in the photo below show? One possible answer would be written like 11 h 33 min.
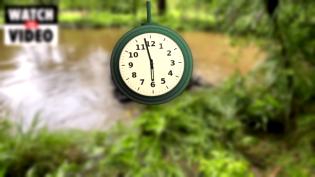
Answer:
5 h 58 min
